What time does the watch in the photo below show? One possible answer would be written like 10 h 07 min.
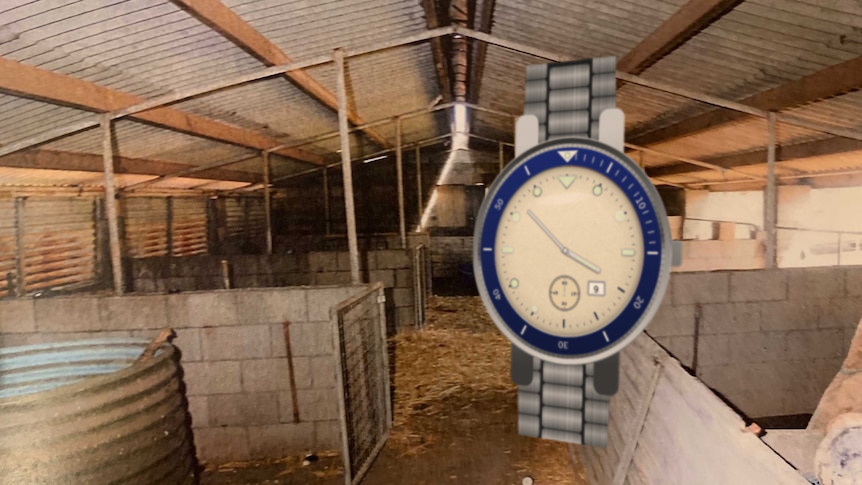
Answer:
3 h 52 min
